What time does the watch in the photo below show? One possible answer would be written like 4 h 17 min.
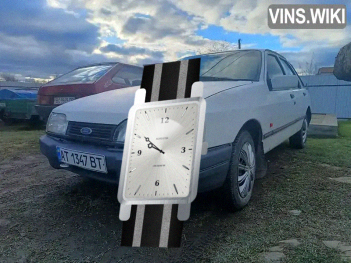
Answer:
9 h 51 min
